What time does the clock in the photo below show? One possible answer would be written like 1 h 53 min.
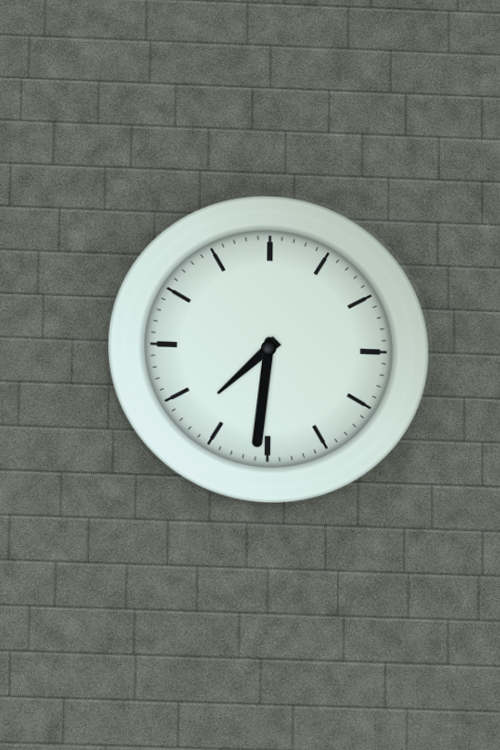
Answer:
7 h 31 min
